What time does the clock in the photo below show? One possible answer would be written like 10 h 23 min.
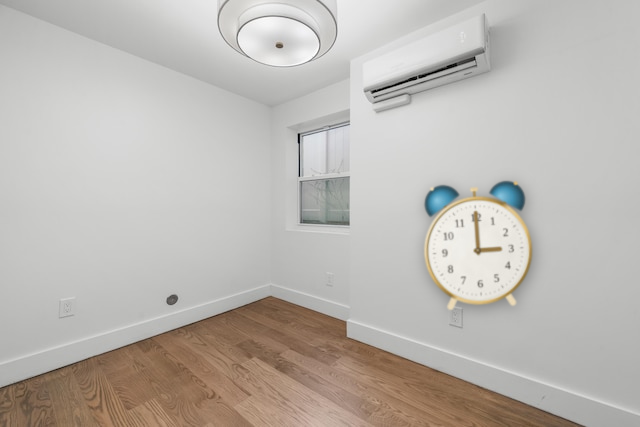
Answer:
3 h 00 min
